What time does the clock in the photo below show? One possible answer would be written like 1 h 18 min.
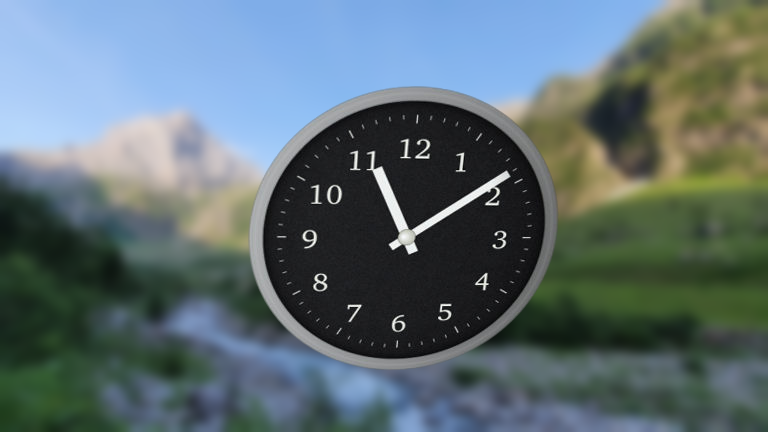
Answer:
11 h 09 min
